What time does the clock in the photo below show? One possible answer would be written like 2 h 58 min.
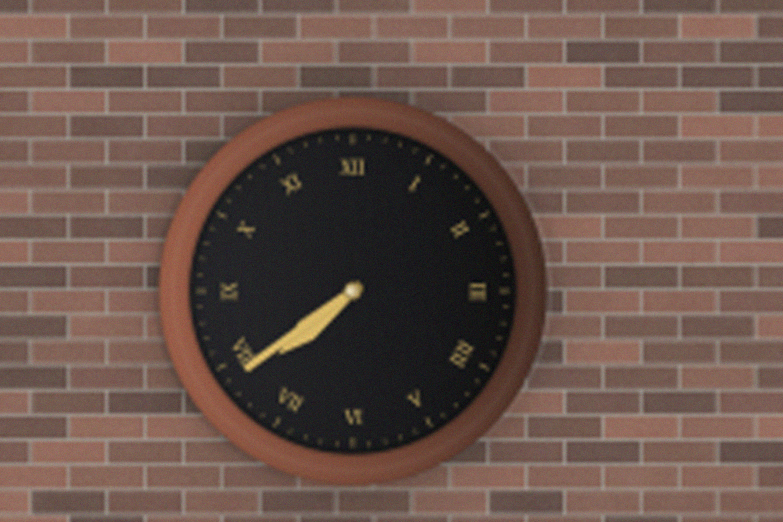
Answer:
7 h 39 min
